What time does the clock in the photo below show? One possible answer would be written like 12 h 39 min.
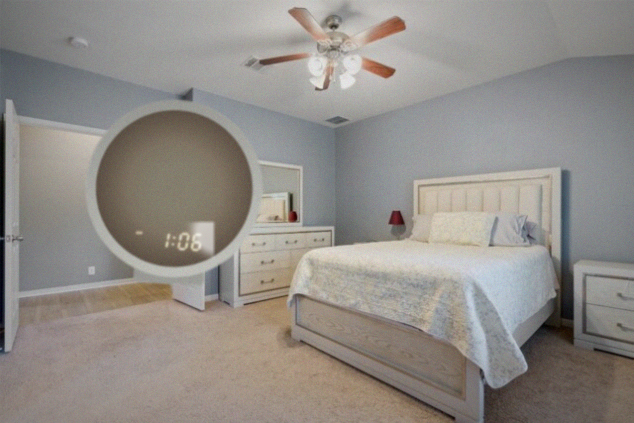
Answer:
1 h 06 min
